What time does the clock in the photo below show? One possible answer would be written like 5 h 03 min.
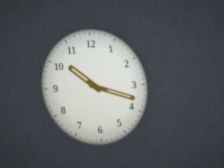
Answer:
10 h 18 min
